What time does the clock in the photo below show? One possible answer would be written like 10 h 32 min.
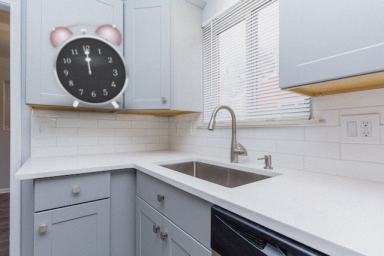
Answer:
12 h 00 min
